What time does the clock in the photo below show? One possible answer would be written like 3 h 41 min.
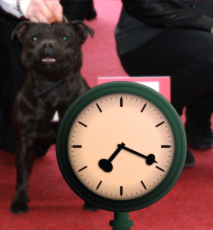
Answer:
7 h 19 min
